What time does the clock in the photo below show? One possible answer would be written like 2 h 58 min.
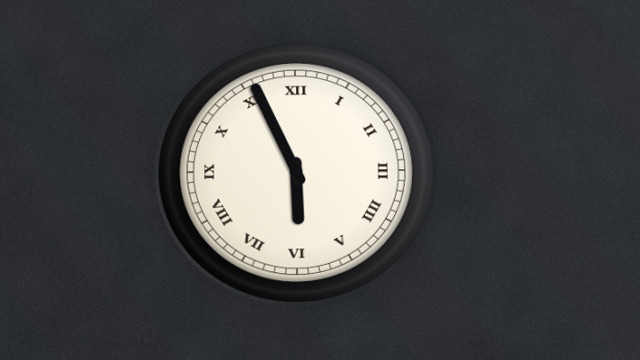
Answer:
5 h 56 min
